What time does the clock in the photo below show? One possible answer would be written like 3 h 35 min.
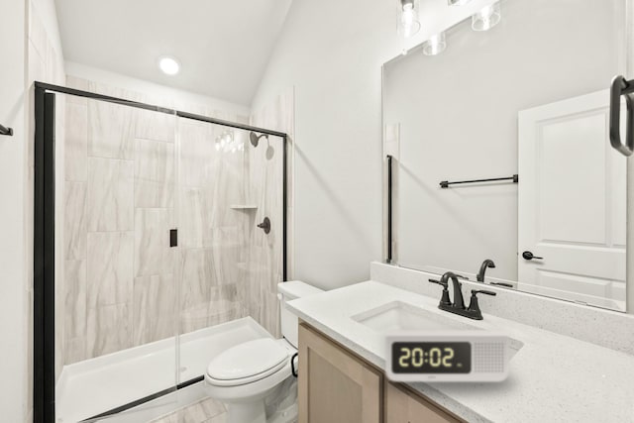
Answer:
20 h 02 min
